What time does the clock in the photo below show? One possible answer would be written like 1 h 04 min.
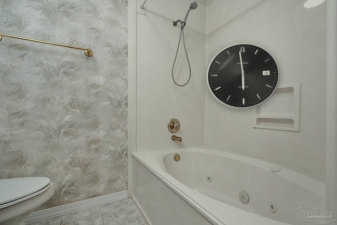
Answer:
5 h 59 min
